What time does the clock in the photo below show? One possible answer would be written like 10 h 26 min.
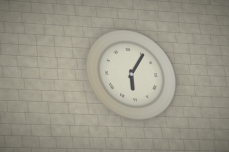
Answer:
6 h 06 min
